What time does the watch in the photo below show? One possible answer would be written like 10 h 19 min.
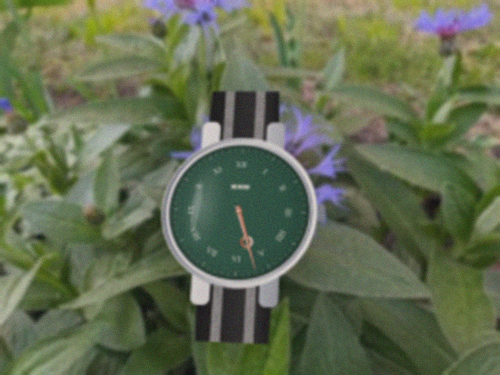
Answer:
5 h 27 min
